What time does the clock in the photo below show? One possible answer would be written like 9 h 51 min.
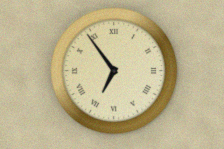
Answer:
6 h 54 min
